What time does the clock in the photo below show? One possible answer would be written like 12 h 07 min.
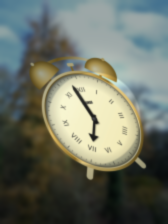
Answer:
6 h 58 min
